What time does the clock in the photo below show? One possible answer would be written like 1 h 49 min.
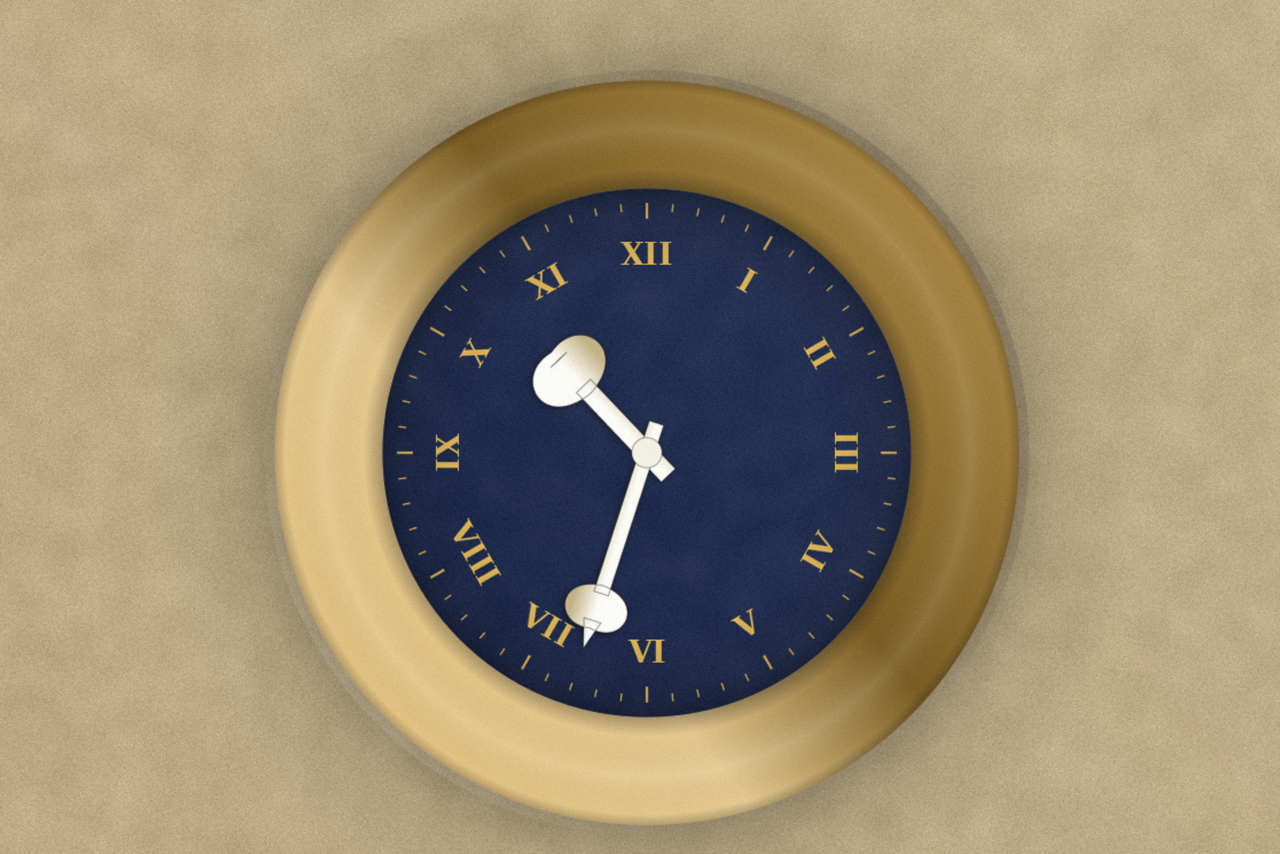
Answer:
10 h 33 min
